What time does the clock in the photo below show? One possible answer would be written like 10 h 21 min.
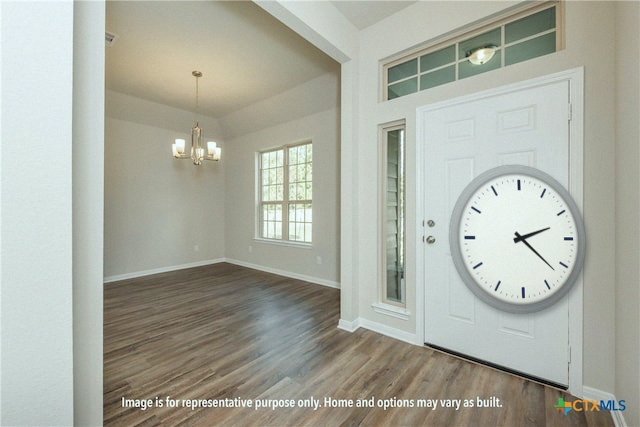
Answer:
2 h 22 min
